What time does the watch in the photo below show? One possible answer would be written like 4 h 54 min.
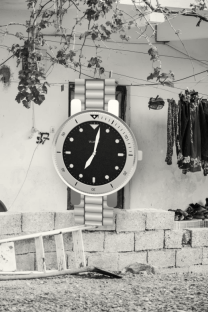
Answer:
7 h 02 min
